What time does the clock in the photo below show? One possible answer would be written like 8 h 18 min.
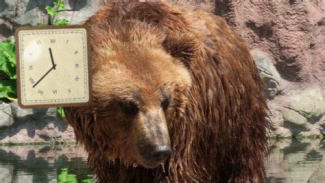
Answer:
11 h 38 min
